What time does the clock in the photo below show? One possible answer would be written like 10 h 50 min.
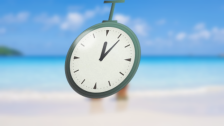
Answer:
12 h 06 min
